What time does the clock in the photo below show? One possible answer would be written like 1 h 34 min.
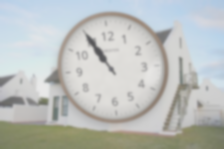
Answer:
10 h 55 min
